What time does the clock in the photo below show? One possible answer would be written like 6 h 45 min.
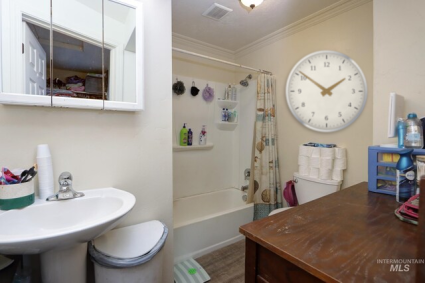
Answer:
1 h 51 min
